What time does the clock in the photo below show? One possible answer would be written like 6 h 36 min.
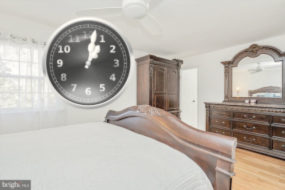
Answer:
1 h 02 min
